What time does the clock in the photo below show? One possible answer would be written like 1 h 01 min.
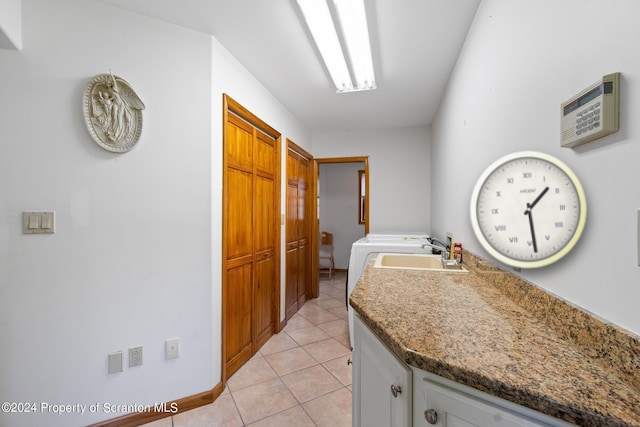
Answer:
1 h 29 min
